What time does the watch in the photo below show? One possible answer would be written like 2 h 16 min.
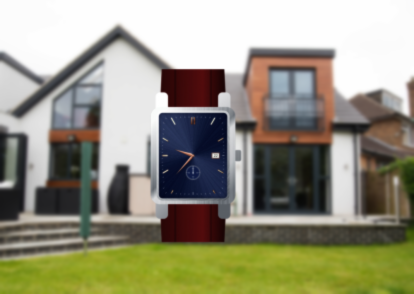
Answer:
9 h 37 min
